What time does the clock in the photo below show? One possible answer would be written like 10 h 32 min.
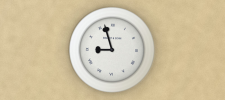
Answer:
8 h 57 min
